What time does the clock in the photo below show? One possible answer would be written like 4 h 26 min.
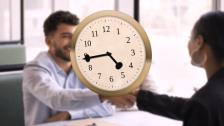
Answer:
4 h 44 min
